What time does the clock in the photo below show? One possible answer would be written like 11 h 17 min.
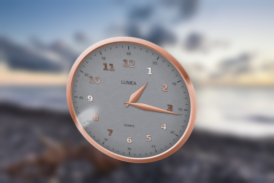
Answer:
1 h 16 min
